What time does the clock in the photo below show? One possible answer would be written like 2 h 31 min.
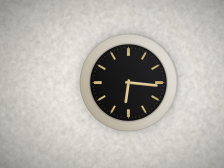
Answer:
6 h 16 min
